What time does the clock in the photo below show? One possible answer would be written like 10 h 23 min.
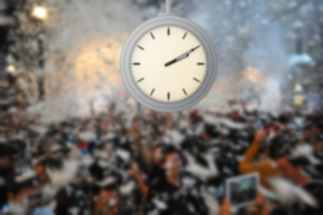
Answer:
2 h 10 min
